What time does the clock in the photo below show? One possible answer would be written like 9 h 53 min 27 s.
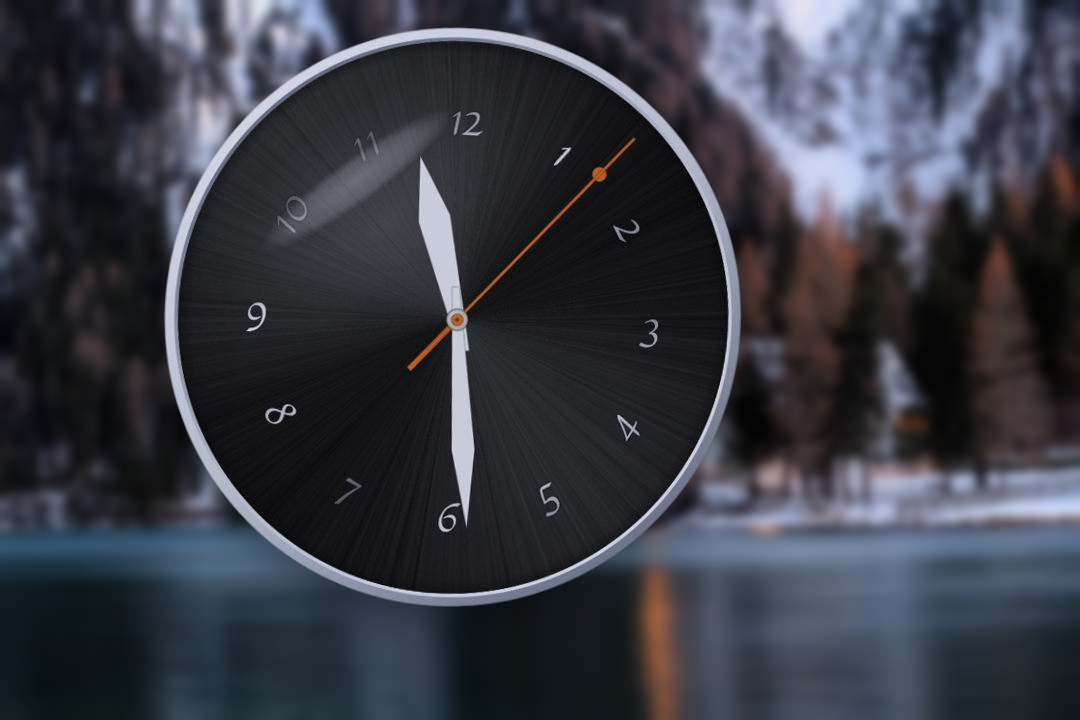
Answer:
11 h 29 min 07 s
